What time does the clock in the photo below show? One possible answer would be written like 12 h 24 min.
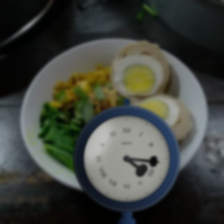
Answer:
4 h 16 min
